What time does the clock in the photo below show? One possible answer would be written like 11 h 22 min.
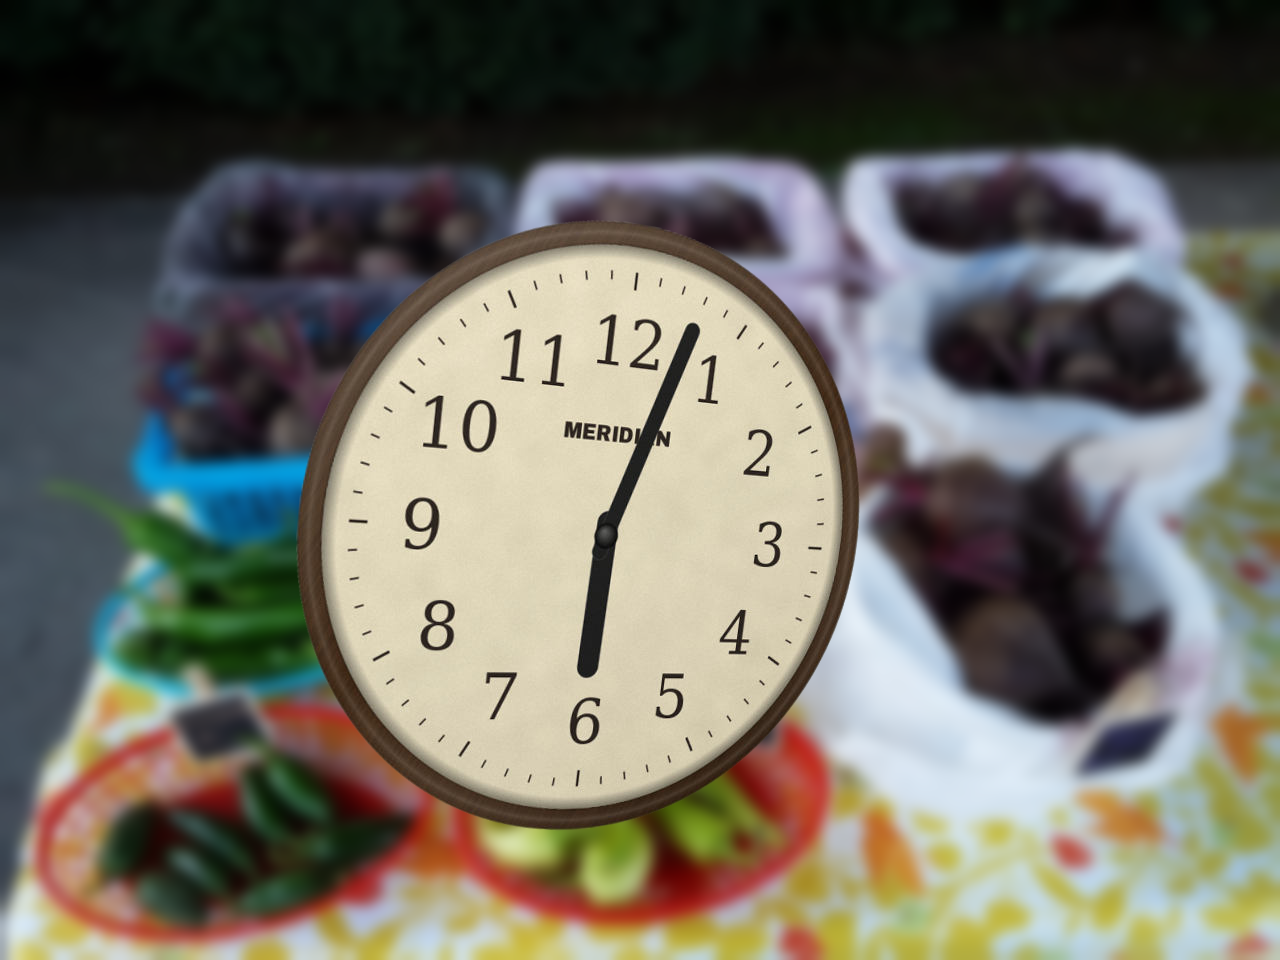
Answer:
6 h 03 min
